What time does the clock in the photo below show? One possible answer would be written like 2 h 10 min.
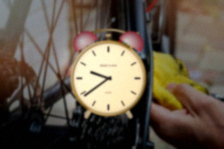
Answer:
9 h 39 min
